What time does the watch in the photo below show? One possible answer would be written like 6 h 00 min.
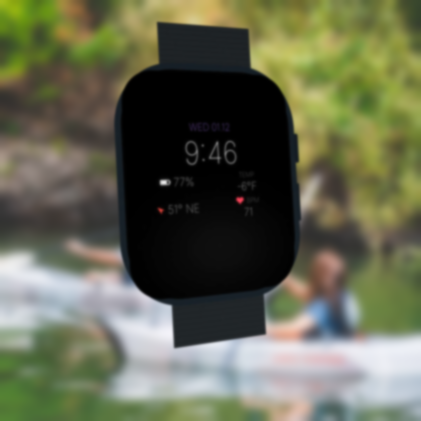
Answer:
9 h 46 min
